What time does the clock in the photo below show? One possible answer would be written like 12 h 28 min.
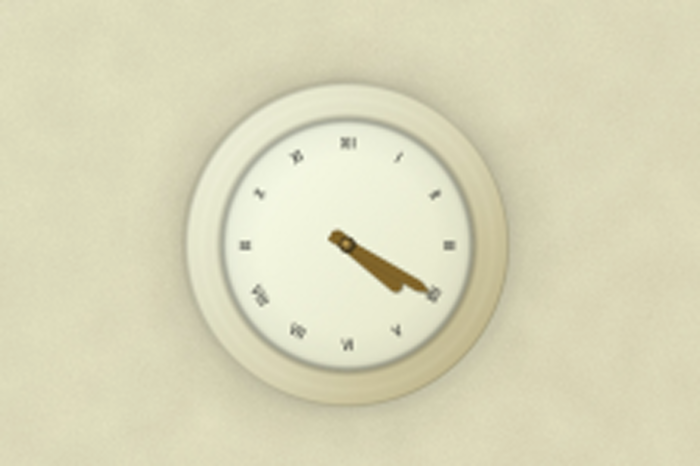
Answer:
4 h 20 min
